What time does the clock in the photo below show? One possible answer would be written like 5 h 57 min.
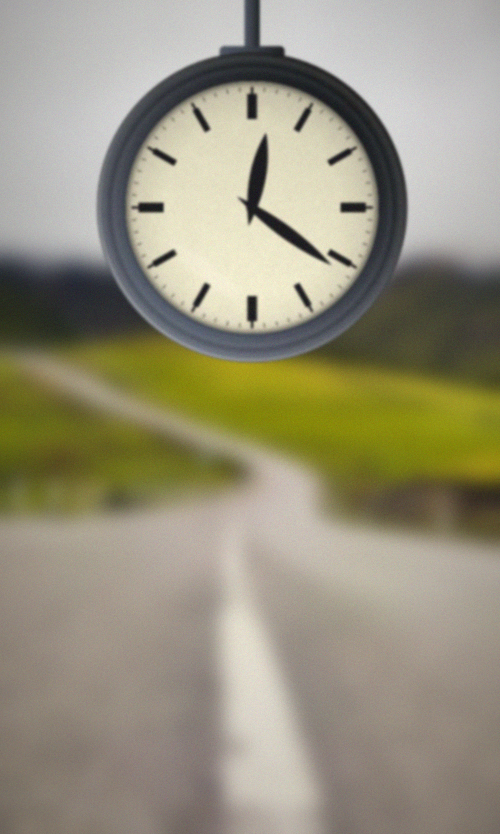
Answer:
12 h 21 min
